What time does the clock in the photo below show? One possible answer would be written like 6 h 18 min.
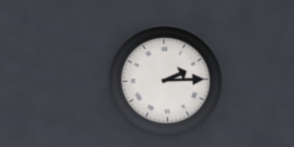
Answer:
2 h 15 min
